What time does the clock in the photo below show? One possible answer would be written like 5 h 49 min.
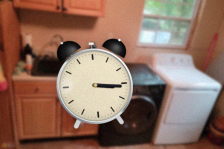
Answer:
3 h 16 min
